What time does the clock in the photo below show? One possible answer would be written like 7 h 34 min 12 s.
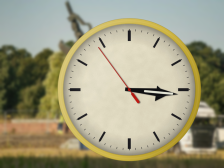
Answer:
3 h 15 min 54 s
